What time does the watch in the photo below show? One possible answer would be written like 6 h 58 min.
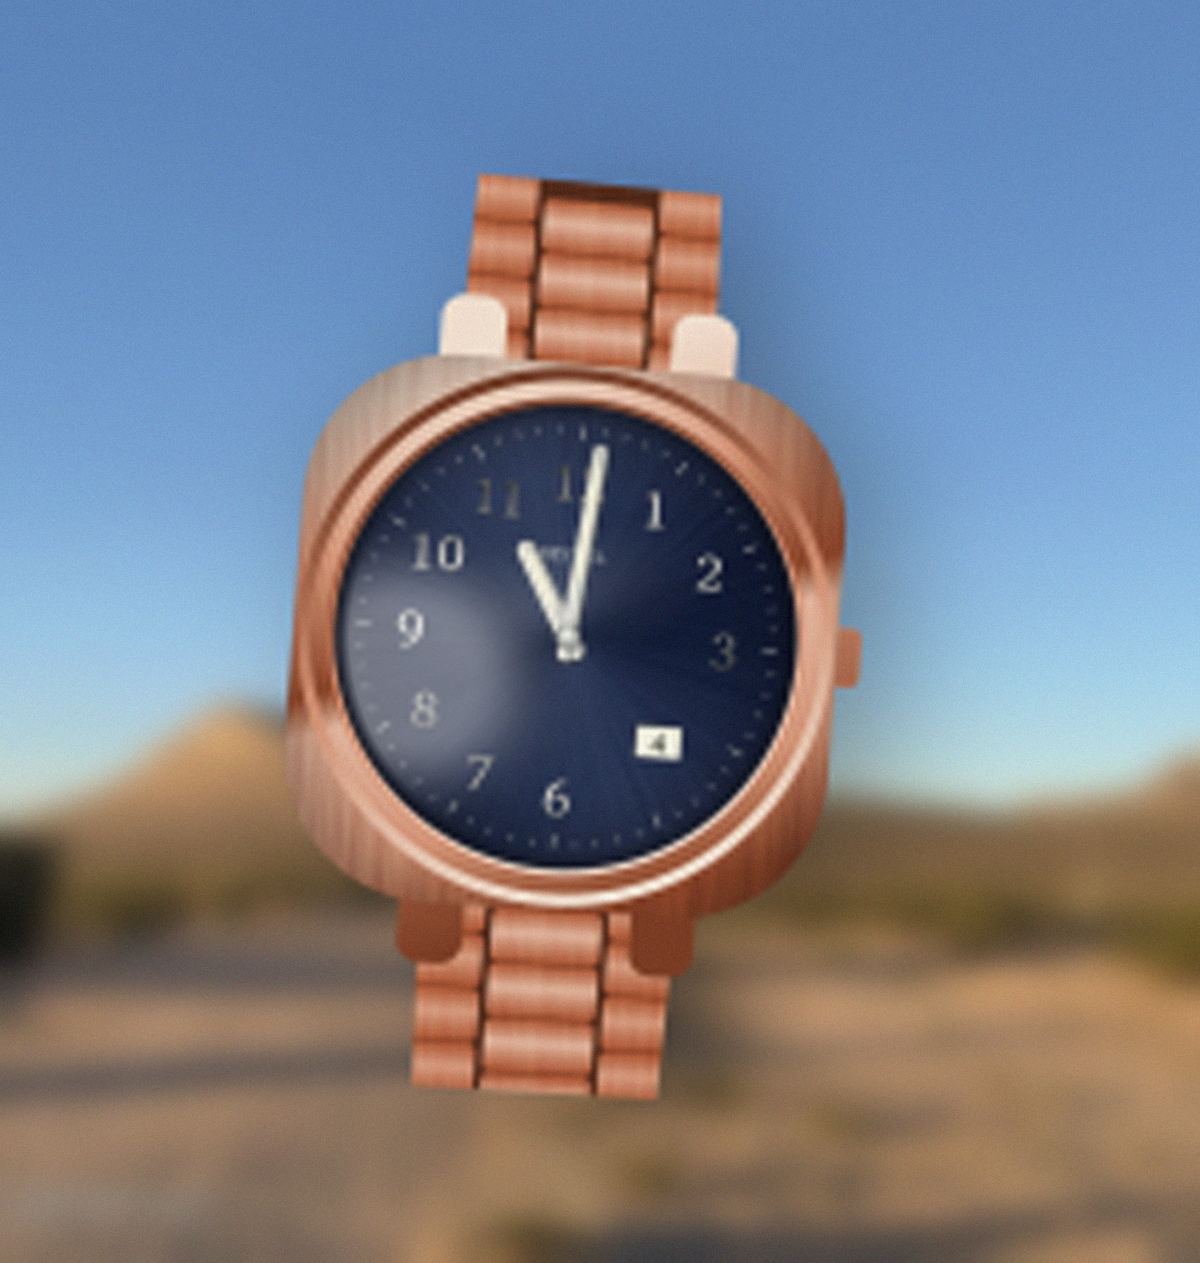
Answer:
11 h 01 min
